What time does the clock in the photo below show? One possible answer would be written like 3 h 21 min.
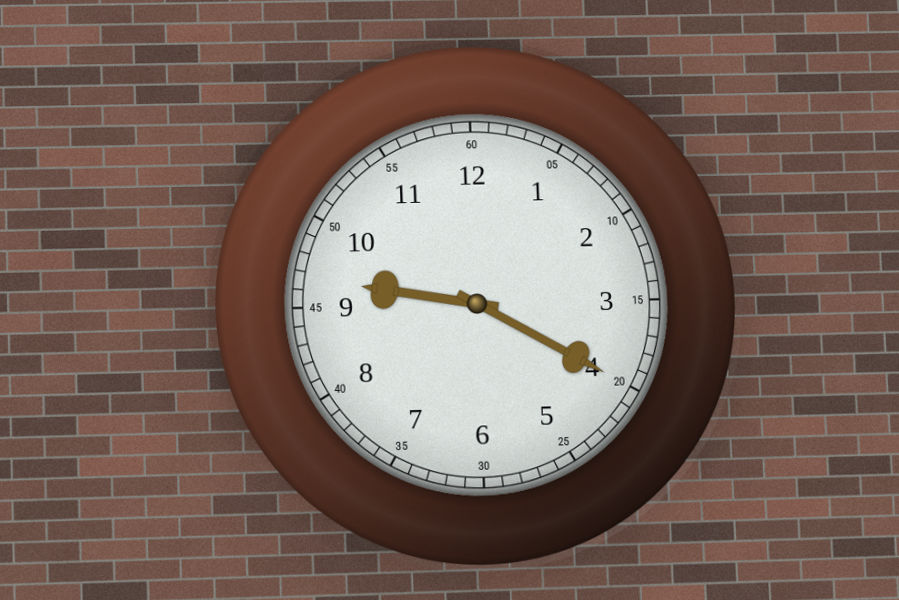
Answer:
9 h 20 min
